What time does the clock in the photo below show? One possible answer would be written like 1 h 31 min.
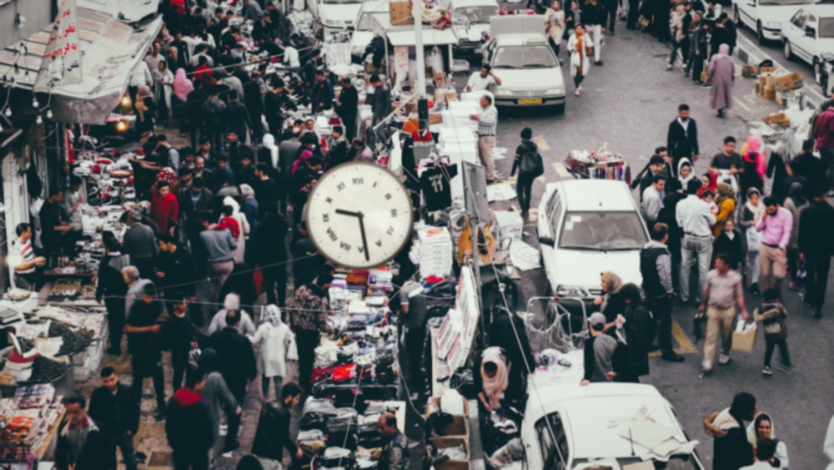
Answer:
9 h 29 min
